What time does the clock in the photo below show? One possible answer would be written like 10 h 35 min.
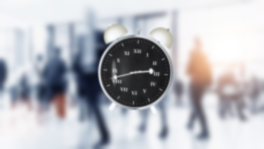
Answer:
2 h 42 min
